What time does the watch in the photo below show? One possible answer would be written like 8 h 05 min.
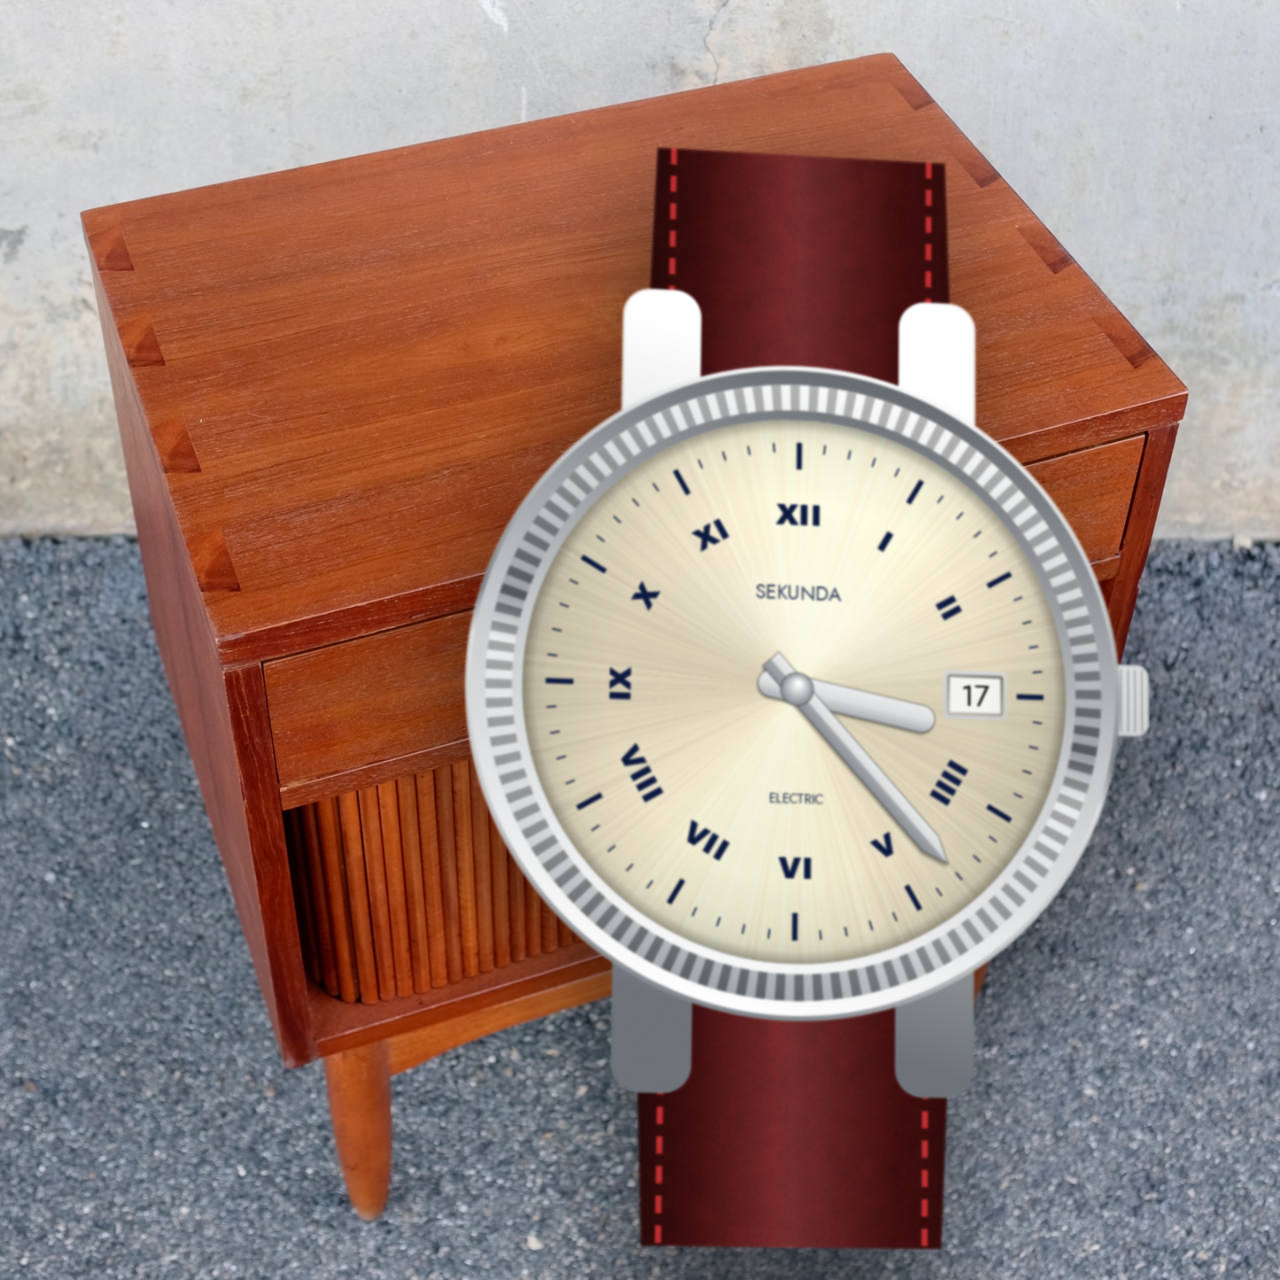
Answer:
3 h 23 min
